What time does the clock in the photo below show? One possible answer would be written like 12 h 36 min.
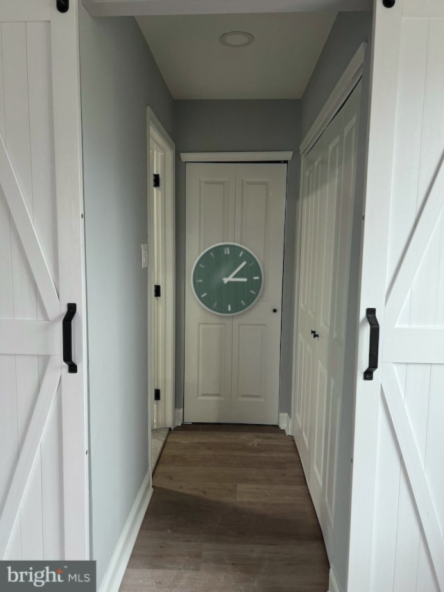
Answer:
3 h 08 min
